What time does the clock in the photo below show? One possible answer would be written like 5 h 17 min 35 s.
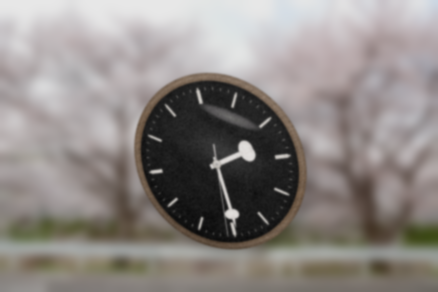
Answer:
2 h 29 min 31 s
